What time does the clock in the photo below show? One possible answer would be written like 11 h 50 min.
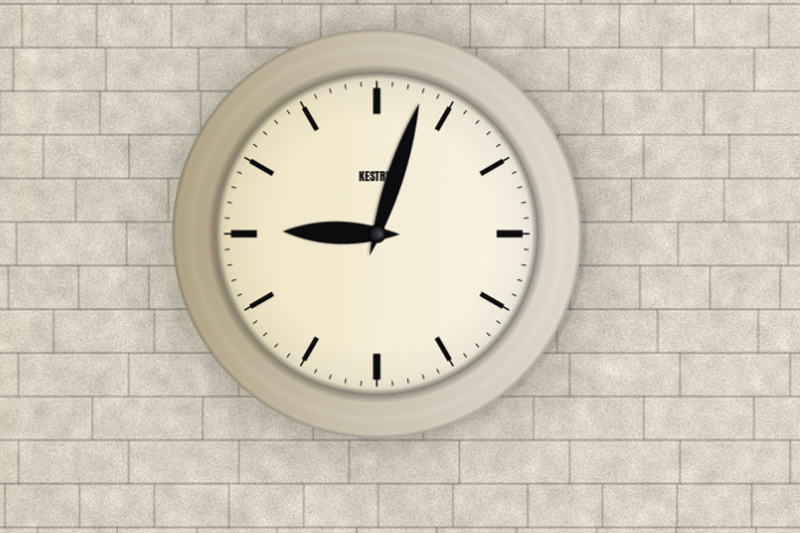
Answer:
9 h 03 min
